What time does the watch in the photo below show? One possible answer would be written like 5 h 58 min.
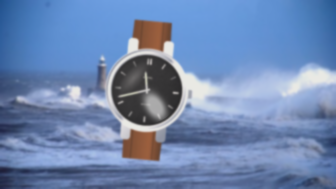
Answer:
11 h 42 min
